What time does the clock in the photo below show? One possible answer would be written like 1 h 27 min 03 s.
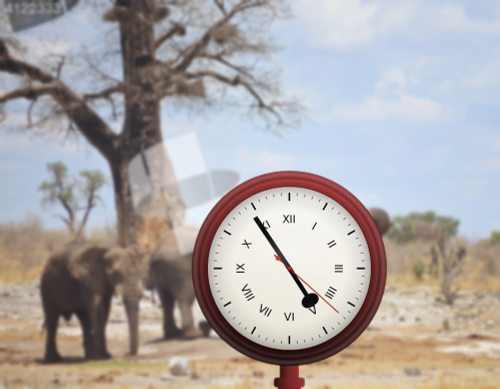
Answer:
4 h 54 min 22 s
